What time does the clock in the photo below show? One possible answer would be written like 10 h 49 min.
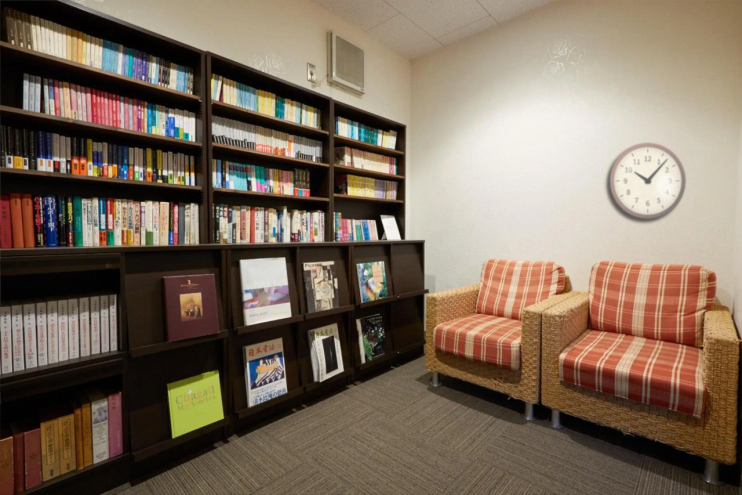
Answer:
10 h 07 min
